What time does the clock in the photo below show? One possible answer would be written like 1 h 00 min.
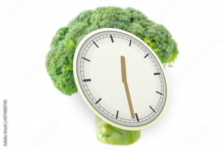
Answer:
12 h 31 min
